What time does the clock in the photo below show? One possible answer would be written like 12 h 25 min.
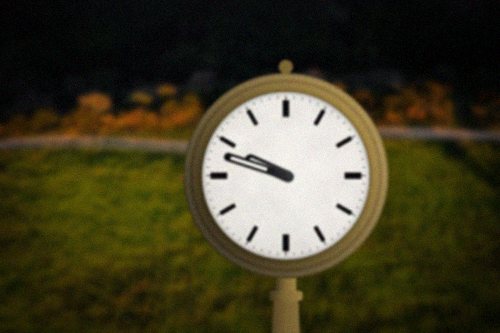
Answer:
9 h 48 min
